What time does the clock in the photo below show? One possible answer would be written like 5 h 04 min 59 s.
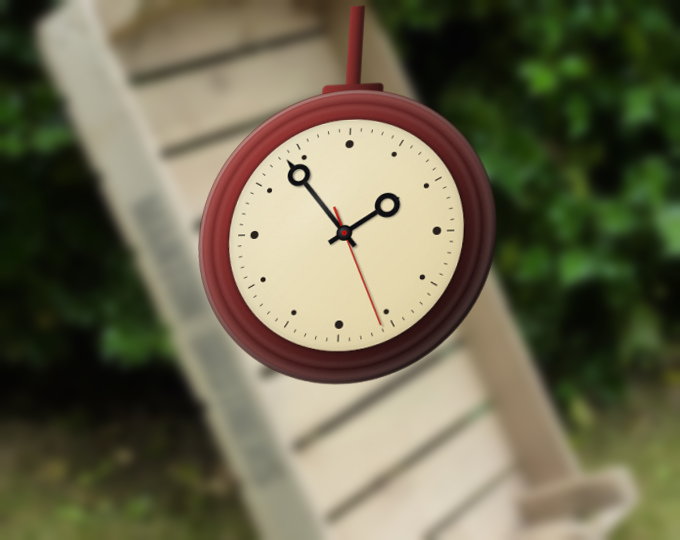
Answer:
1 h 53 min 26 s
